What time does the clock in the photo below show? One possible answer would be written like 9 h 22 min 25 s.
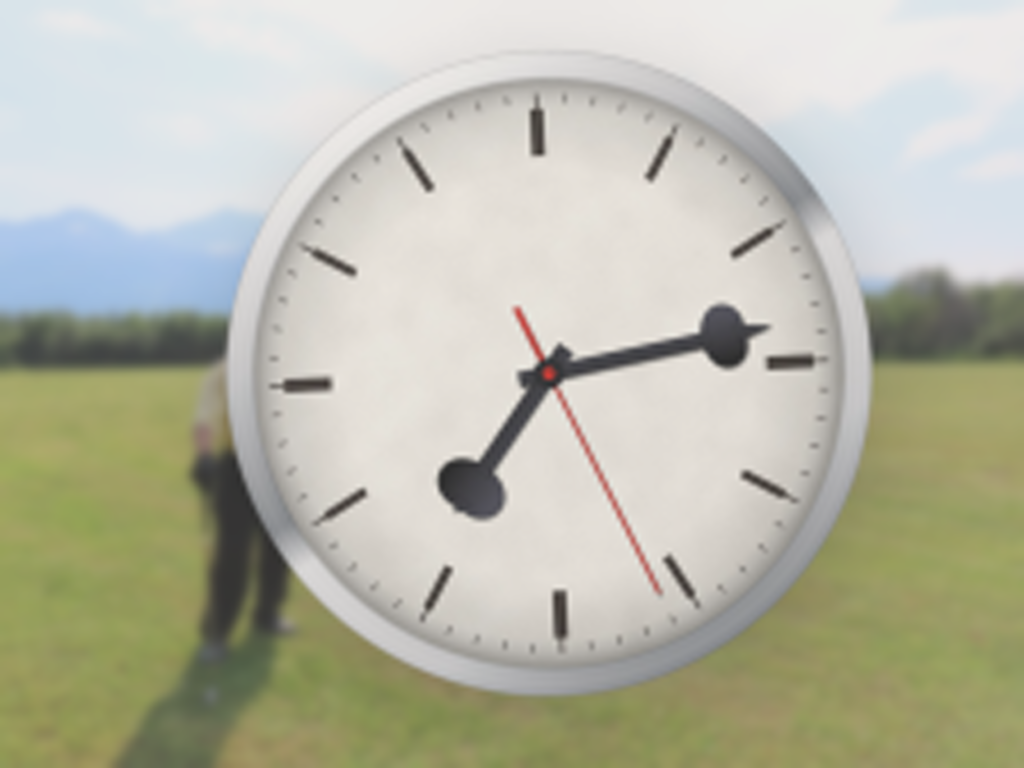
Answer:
7 h 13 min 26 s
